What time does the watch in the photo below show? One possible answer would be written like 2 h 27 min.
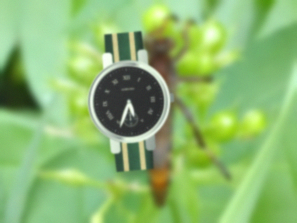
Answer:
5 h 34 min
